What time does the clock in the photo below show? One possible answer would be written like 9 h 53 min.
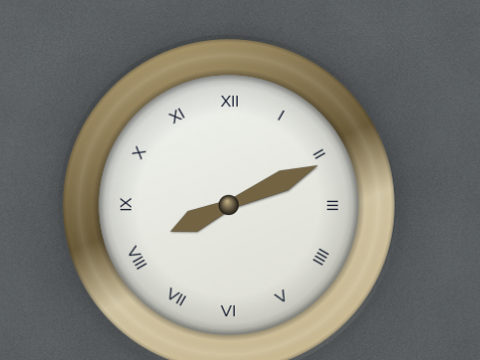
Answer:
8 h 11 min
